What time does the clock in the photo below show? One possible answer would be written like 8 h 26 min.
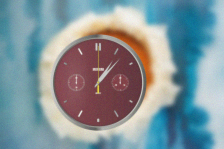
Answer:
1 h 07 min
